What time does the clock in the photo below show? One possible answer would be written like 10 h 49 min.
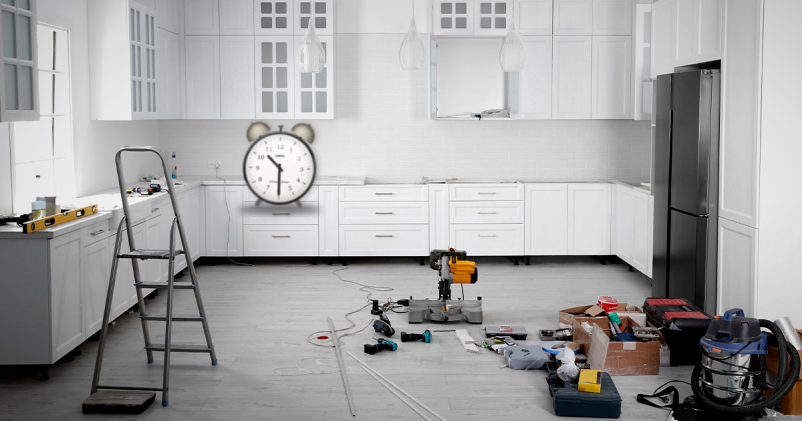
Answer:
10 h 30 min
